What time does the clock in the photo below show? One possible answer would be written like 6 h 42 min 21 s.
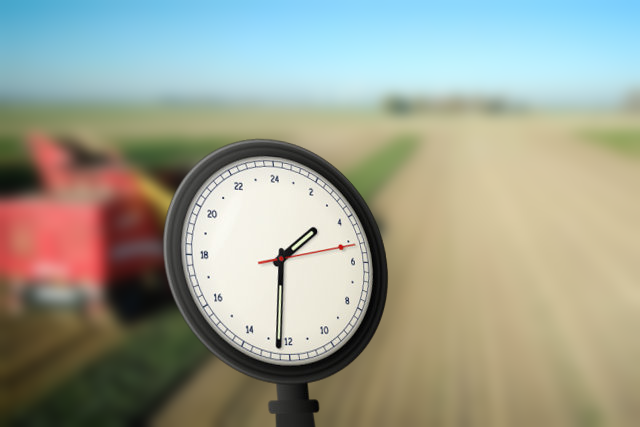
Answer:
3 h 31 min 13 s
